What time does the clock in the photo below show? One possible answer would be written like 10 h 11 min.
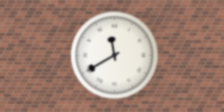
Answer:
11 h 40 min
